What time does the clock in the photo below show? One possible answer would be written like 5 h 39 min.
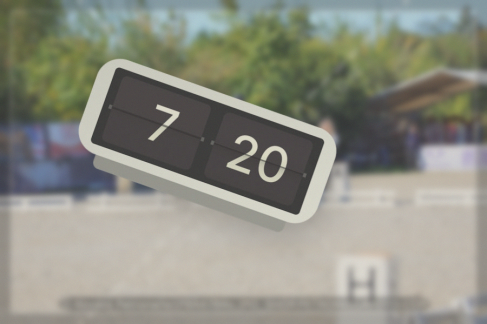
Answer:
7 h 20 min
